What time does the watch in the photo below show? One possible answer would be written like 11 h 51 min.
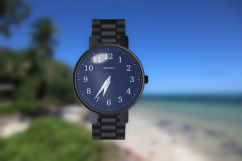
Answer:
6 h 36 min
